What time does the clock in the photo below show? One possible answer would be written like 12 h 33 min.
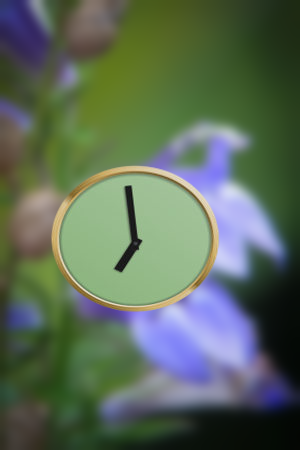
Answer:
6 h 59 min
